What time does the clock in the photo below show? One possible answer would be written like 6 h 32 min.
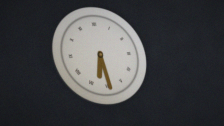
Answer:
6 h 29 min
